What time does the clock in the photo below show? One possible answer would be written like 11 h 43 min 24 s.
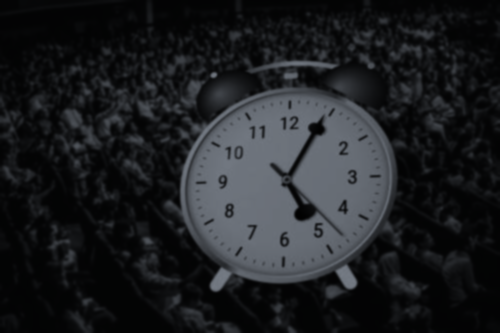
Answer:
5 h 04 min 23 s
